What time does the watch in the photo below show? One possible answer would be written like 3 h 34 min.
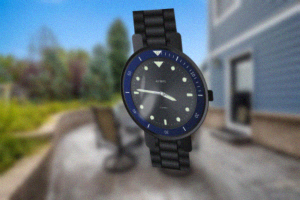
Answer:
3 h 46 min
